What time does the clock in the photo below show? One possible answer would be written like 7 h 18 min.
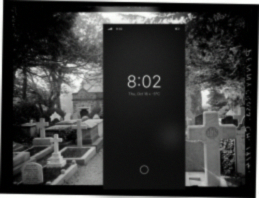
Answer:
8 h 02 min
